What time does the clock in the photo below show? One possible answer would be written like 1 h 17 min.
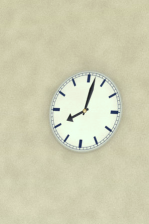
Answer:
8 h 02 min
